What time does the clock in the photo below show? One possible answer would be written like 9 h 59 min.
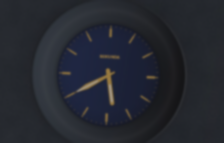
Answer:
5 h 40 min
